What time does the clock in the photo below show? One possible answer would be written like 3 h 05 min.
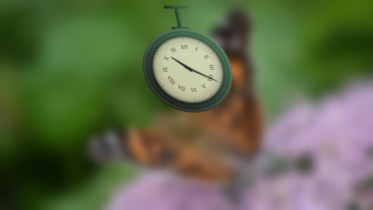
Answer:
10 h 20 min
